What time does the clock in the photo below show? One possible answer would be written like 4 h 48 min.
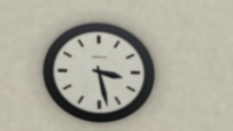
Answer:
3 h 28 min
